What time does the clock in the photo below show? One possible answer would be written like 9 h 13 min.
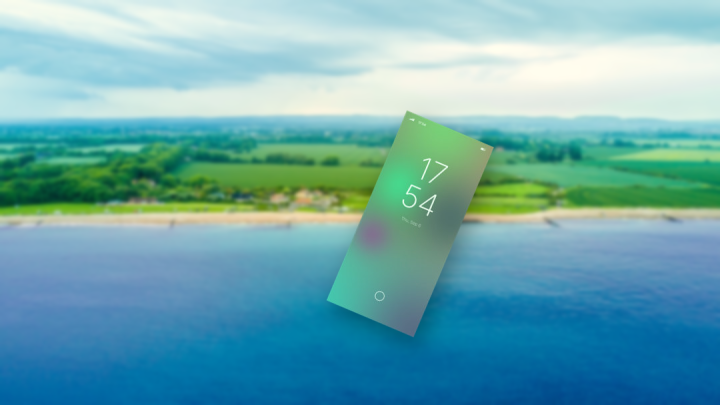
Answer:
17 h 54 min
